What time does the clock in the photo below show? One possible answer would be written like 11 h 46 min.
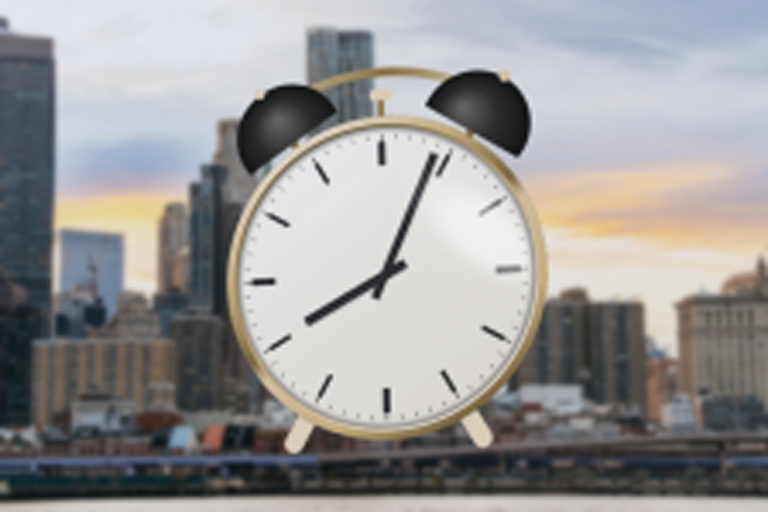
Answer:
8 h 04 min
